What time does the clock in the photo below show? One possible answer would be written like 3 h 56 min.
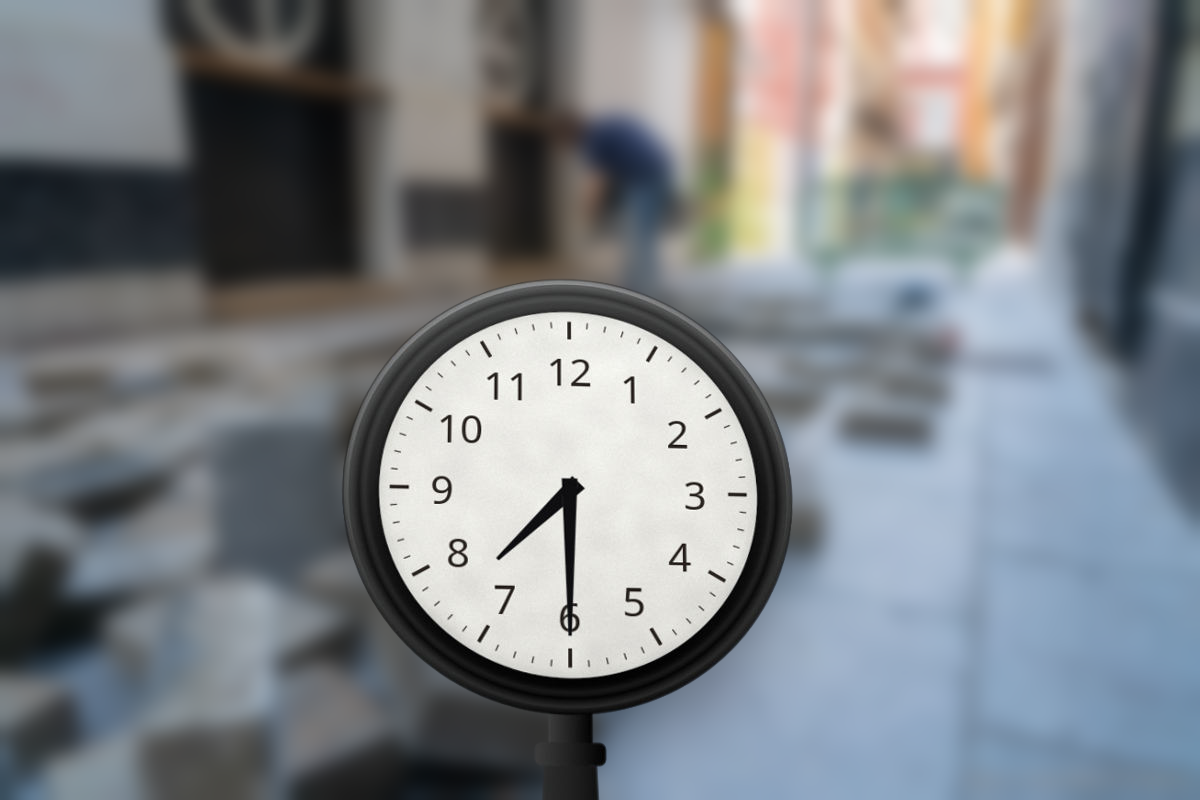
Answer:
7 h 30 min
